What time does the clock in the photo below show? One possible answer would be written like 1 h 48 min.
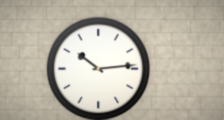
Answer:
10 h 14 min
